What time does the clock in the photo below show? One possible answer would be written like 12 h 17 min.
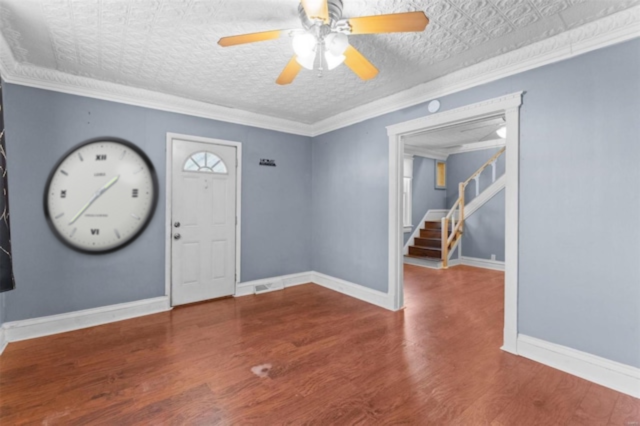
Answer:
1 h 37 min
